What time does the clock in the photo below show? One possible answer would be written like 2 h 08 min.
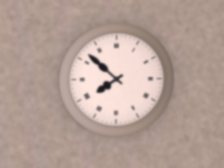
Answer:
7 h 52 min
